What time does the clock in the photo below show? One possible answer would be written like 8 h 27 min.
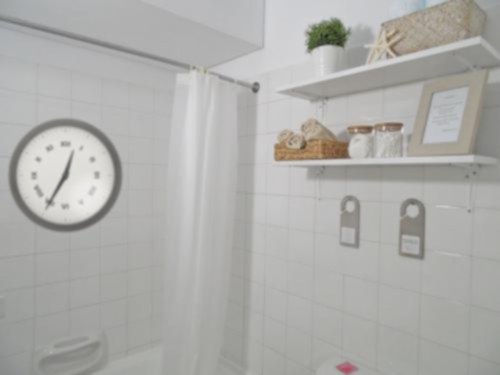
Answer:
12 h 35 min
